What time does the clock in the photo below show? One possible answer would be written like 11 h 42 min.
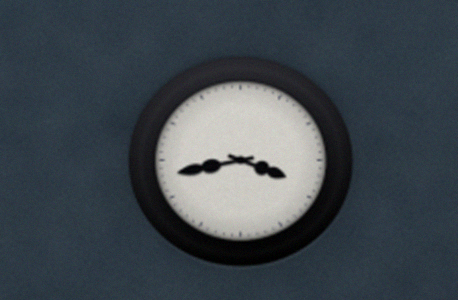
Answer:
3 h 43 min
